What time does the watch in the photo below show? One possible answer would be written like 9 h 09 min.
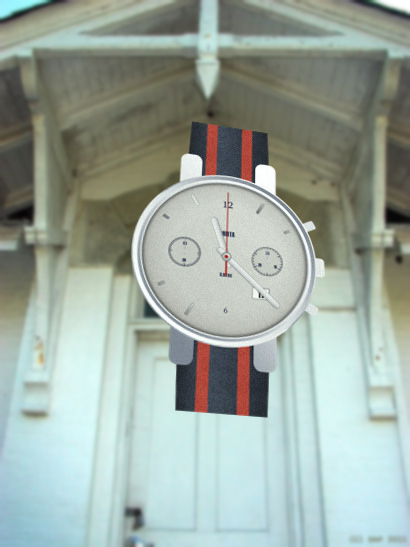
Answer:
11 h 22 min
